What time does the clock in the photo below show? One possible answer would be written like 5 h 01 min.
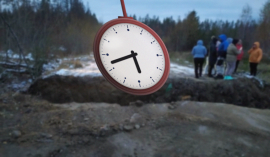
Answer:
5 h 42 min
